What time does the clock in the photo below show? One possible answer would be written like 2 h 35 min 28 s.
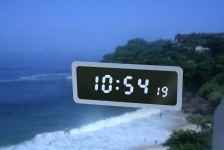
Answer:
10 h 54 min 19 s
